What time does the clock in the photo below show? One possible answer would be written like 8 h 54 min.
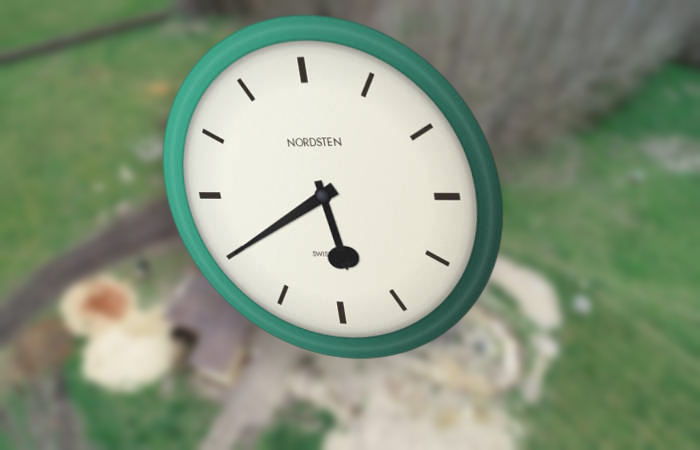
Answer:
5 h 40 min
